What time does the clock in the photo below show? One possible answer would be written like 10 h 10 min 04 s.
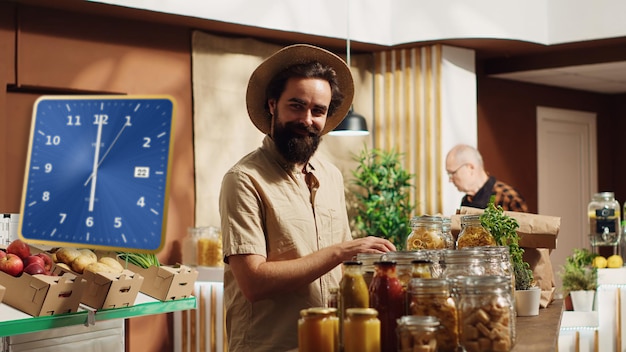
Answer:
6 h 00 min 05 s
